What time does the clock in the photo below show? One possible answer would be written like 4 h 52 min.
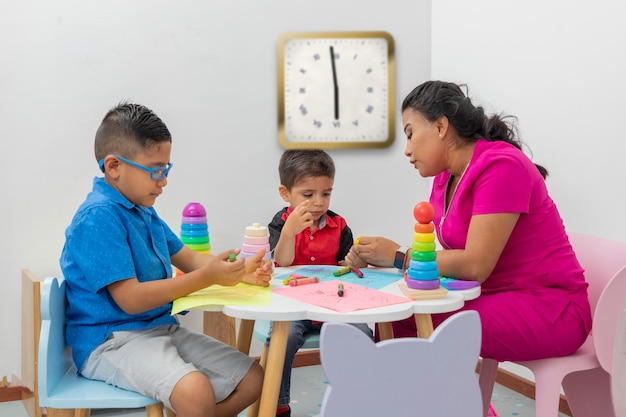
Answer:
5 h 59 min
